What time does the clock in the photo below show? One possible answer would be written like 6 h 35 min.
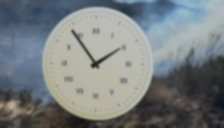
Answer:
1 h 54 min
